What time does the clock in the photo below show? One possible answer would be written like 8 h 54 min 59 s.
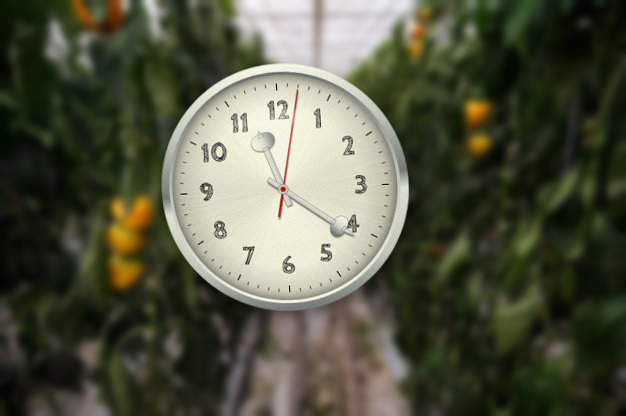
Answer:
11 h 21 min 02 s
